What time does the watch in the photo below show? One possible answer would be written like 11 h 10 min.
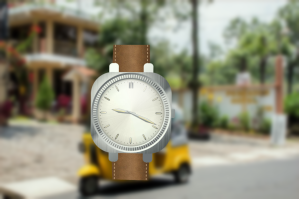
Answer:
9 h 19 min
